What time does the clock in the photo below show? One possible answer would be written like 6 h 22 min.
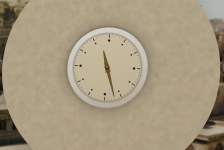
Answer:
11 h 27 min
